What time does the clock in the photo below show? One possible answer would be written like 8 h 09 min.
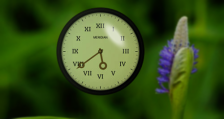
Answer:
5 h 39 min
